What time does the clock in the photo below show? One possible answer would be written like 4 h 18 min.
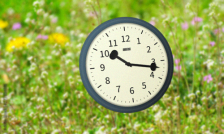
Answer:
10 h 17 min
